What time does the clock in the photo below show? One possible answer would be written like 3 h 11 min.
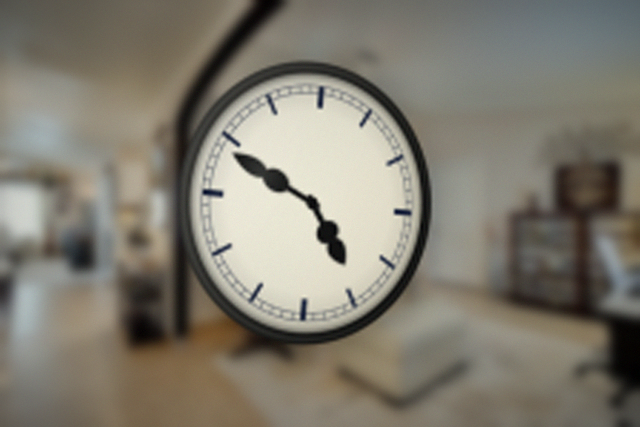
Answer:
4 h 49 min
